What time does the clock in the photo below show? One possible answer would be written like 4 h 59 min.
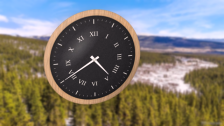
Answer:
4 h 40 min
